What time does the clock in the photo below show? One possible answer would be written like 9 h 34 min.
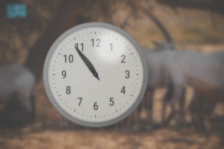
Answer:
10 h 54 min
